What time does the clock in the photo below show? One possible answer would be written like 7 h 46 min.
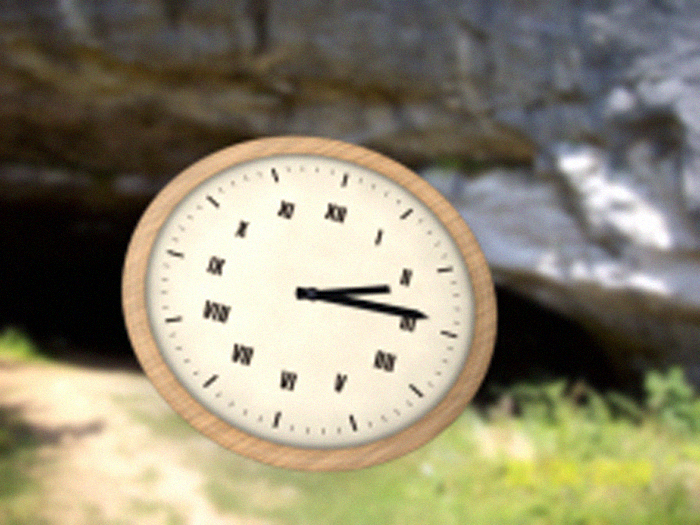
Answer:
2 h 14 min
